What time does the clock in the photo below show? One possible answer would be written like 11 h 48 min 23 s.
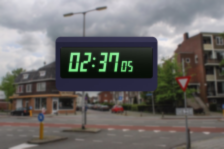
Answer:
2 h 37 min 05 s
